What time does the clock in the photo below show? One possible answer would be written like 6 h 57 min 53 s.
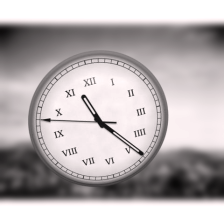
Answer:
11 h 23 min 48 s
